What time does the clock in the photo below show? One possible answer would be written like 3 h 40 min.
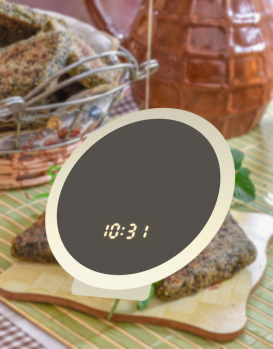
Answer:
10 h 31 min
